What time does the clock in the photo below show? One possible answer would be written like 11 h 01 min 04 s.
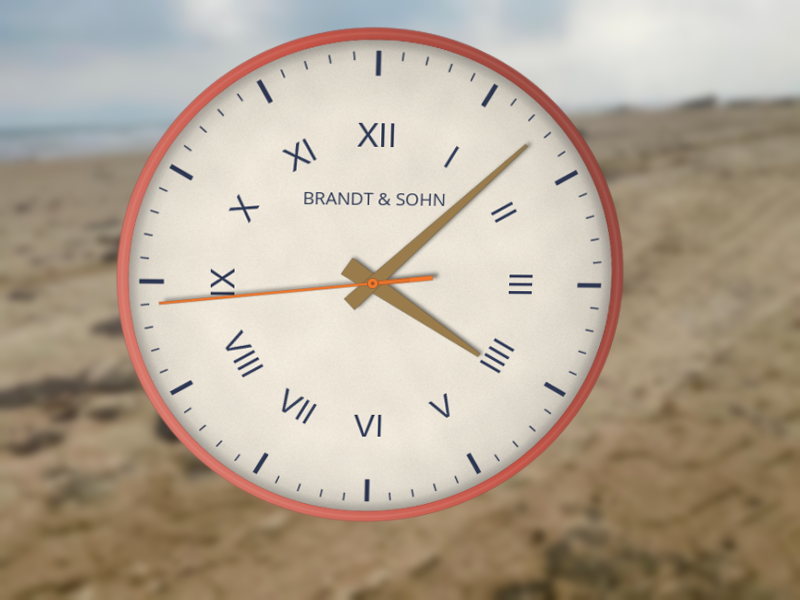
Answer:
4 h 07 min 44 s
